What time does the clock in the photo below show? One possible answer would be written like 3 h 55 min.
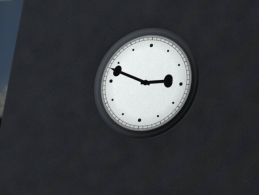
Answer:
2 h 48 min
